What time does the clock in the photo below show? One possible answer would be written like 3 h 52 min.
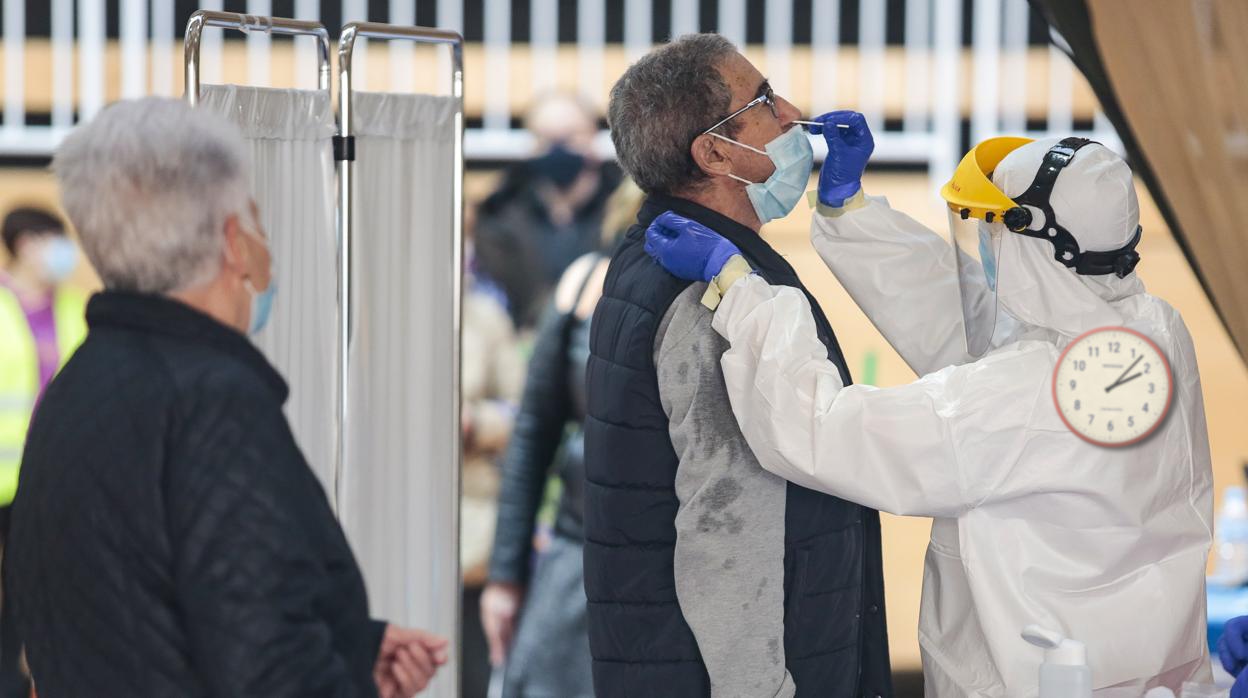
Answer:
2 h 07 min
